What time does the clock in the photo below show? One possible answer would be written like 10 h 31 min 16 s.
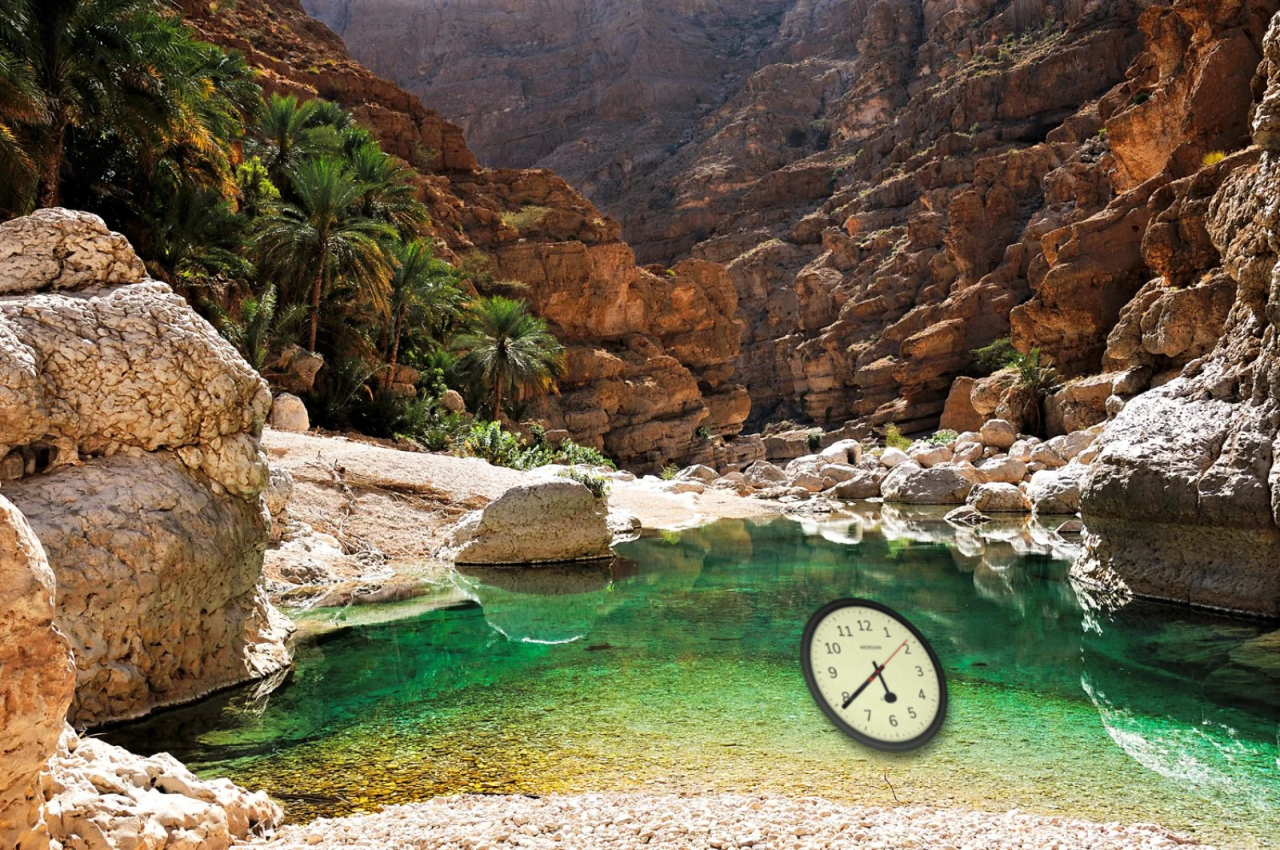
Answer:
5 h 39 min 09 s
